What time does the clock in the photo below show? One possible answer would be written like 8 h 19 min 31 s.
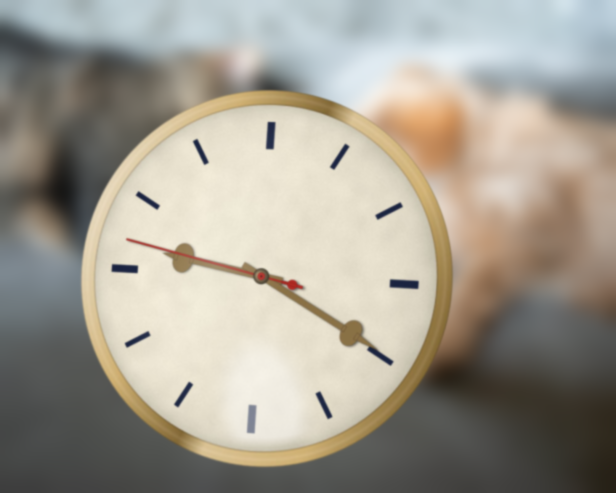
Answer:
9 h 19 min 47 s
